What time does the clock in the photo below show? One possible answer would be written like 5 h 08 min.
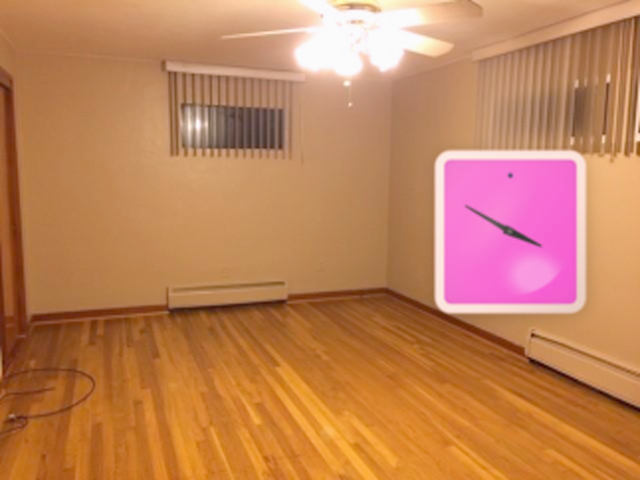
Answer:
3 h 50 min
